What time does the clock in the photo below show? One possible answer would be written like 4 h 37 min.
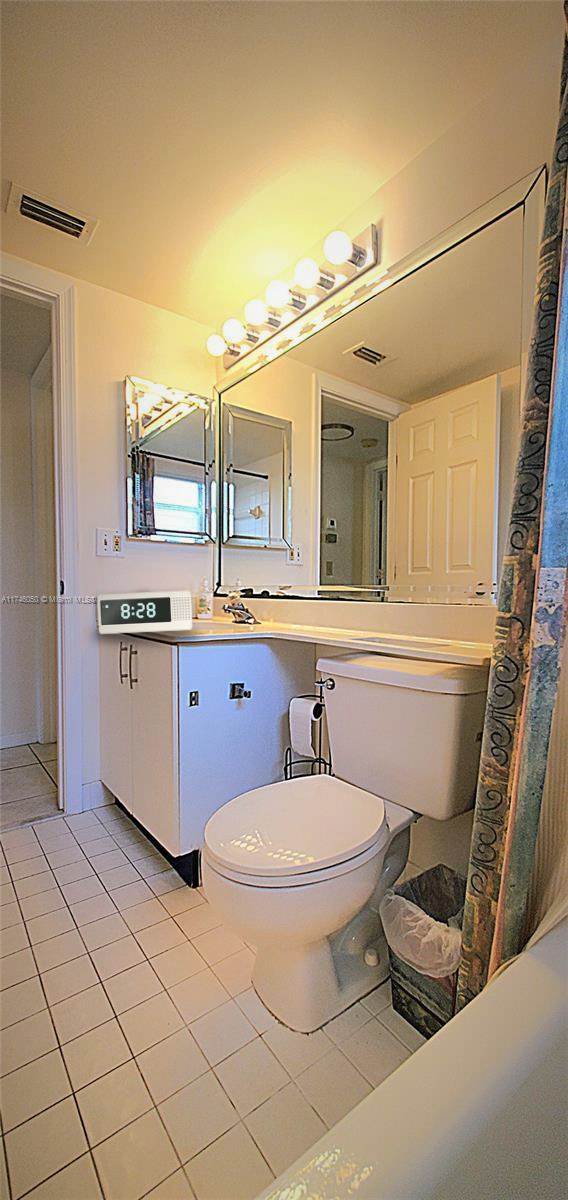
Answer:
8 h 28 min
